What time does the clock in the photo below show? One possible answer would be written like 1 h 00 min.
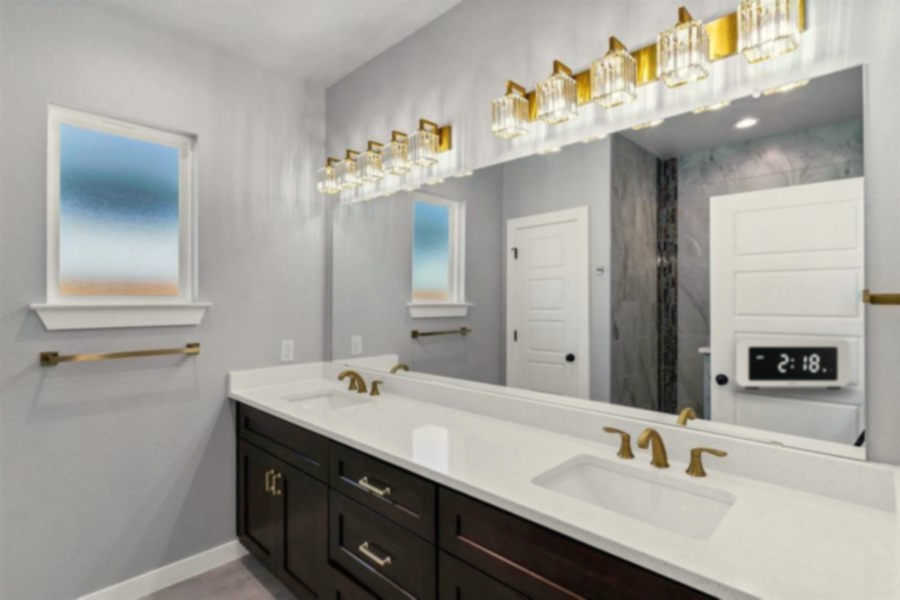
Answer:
2 h 18 min
